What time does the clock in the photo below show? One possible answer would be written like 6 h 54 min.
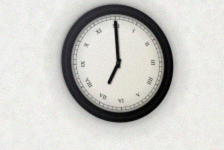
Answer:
7 h 00 min
